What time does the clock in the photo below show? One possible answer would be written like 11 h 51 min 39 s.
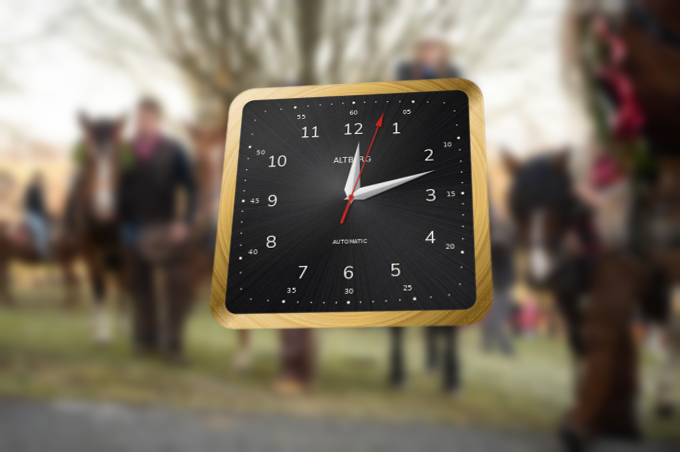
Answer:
12 h 12 min 03 s
